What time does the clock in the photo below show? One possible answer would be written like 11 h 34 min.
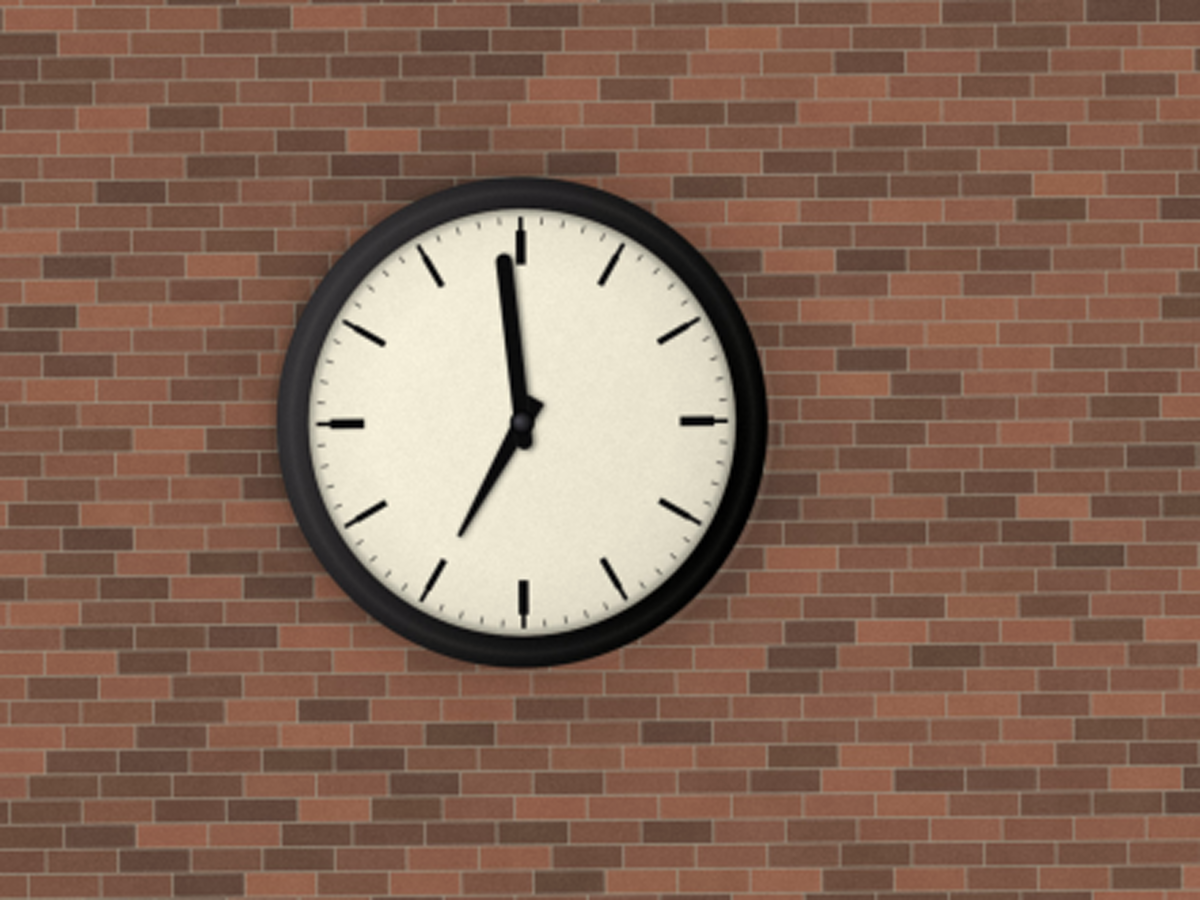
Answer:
6 h 59 min
